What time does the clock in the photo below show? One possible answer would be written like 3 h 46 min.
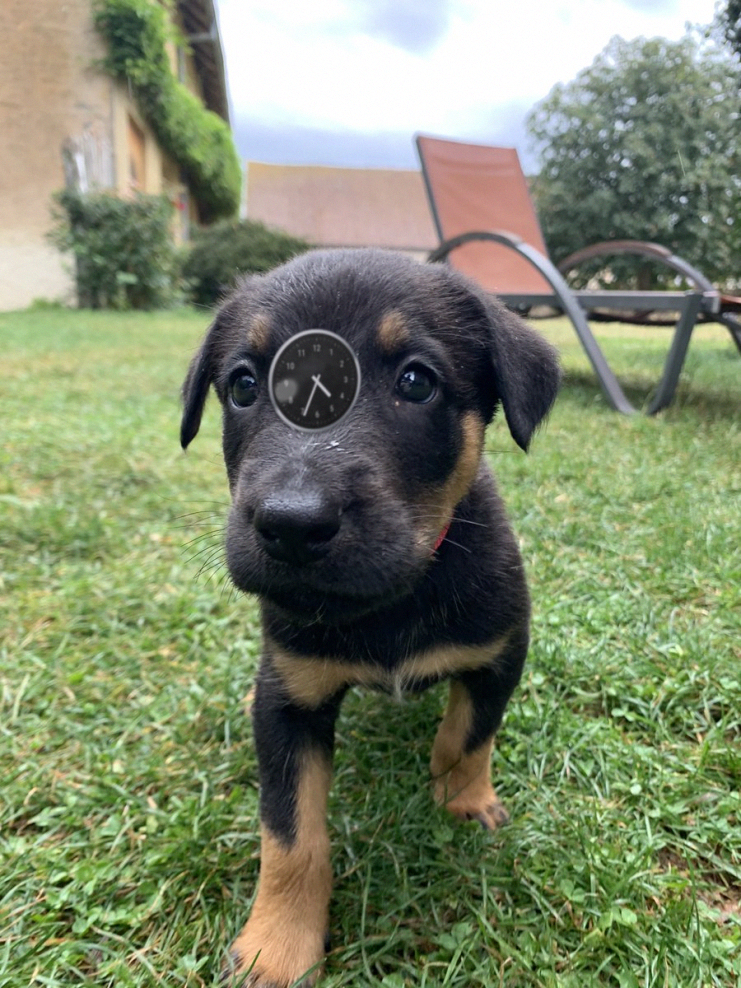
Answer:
4 h 34 min
